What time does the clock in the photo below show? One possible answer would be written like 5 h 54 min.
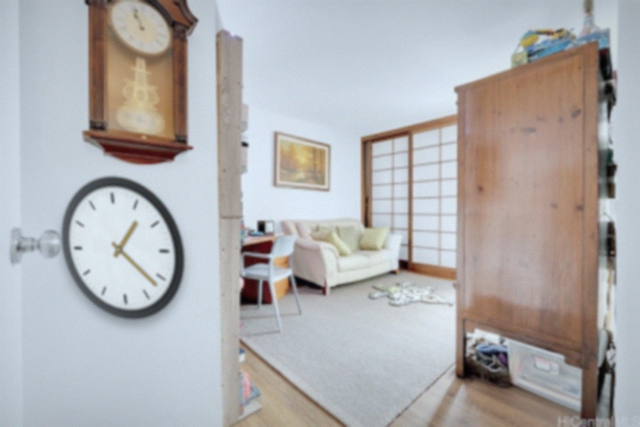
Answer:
1 h 22 min
